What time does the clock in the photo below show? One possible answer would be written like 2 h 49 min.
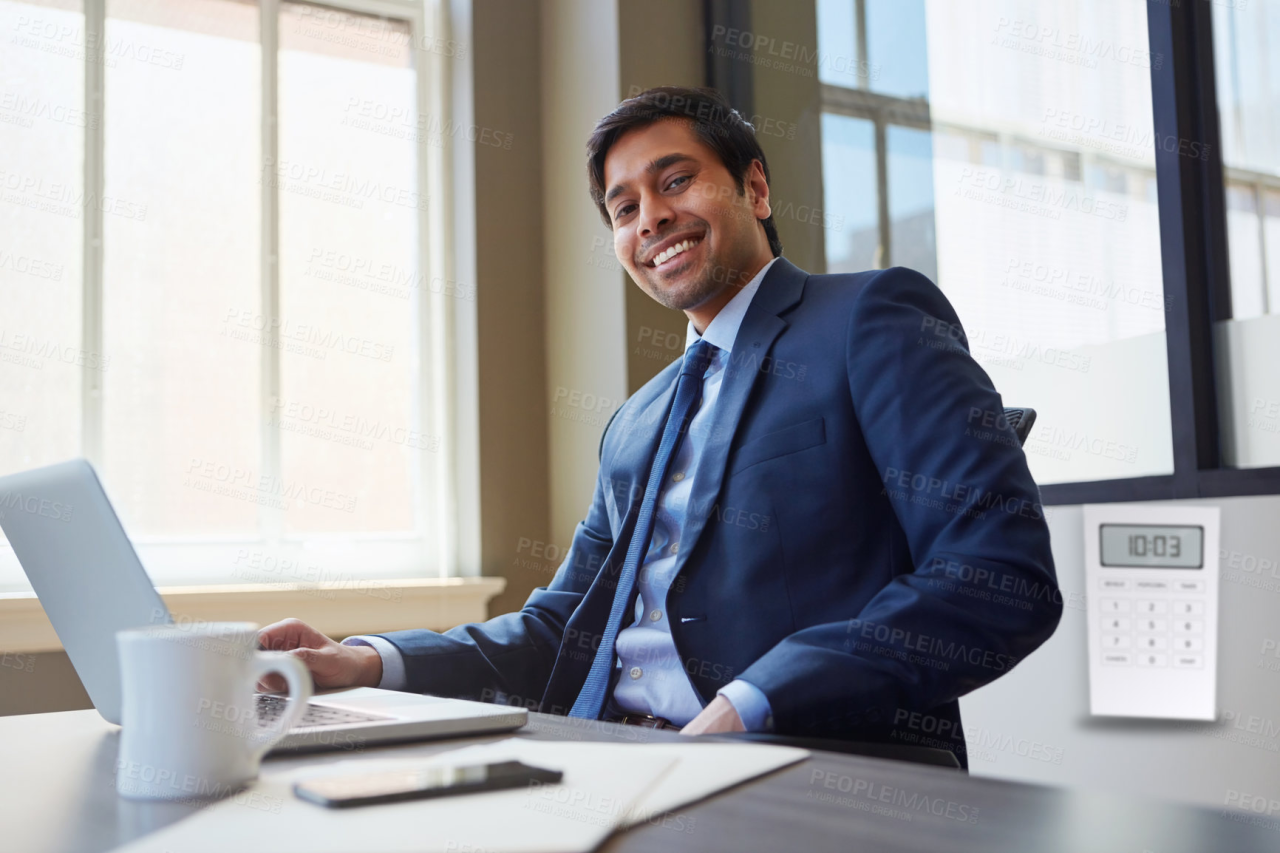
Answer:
10 h 03 min
